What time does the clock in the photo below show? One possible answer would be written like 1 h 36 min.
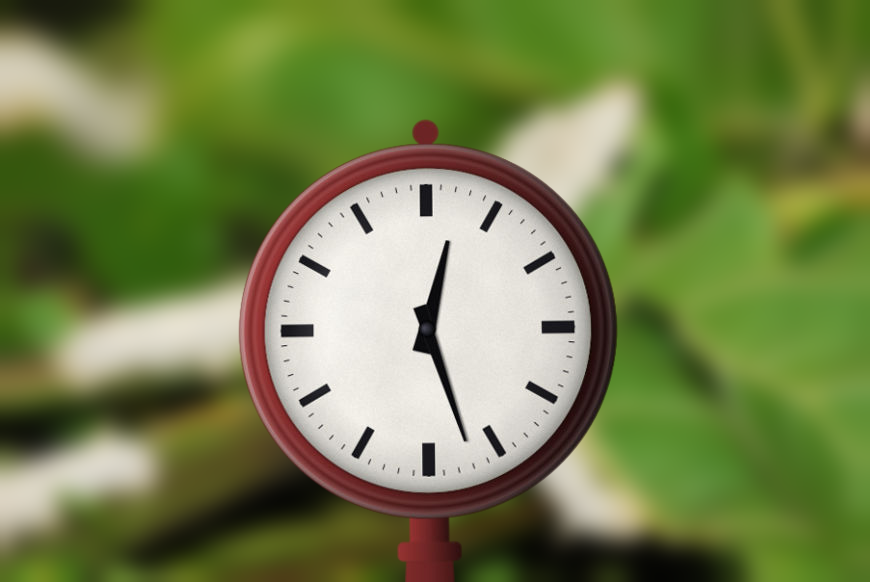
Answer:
12 h 27 min
